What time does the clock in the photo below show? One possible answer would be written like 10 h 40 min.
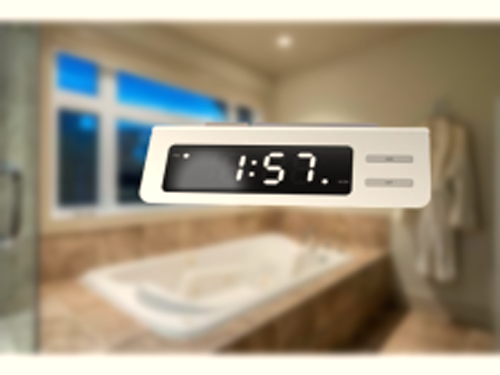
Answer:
1 h 57 min
